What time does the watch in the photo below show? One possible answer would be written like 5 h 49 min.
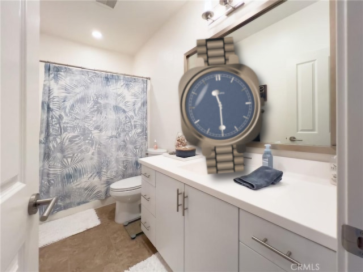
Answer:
11 h 30 min
